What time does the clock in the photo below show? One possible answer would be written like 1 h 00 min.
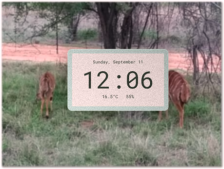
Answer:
12 h 06 min
